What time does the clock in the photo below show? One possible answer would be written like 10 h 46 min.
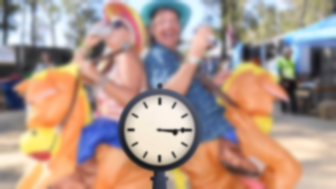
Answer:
3 h 15 min
